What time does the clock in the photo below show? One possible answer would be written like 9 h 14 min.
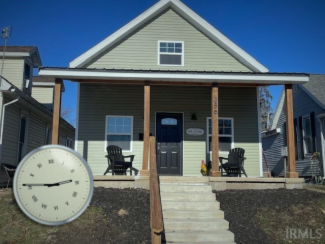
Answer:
2 h 46 min
